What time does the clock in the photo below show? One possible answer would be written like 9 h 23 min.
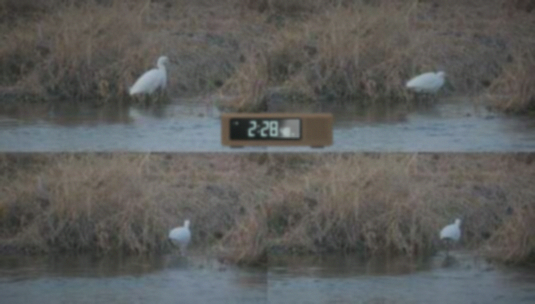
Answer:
2 h 28 min
